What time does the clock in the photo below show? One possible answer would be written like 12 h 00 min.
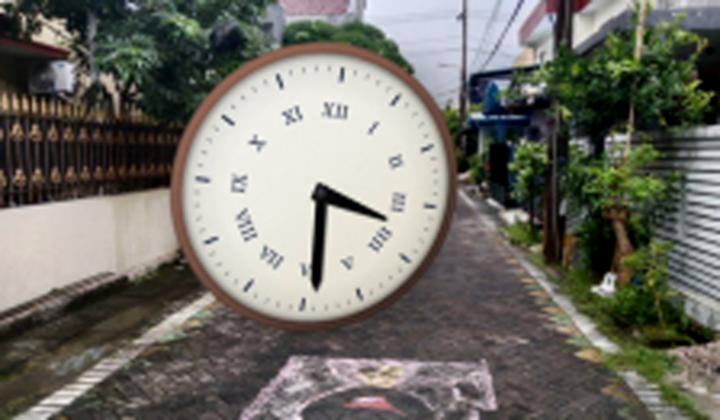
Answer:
3 h 29 min
